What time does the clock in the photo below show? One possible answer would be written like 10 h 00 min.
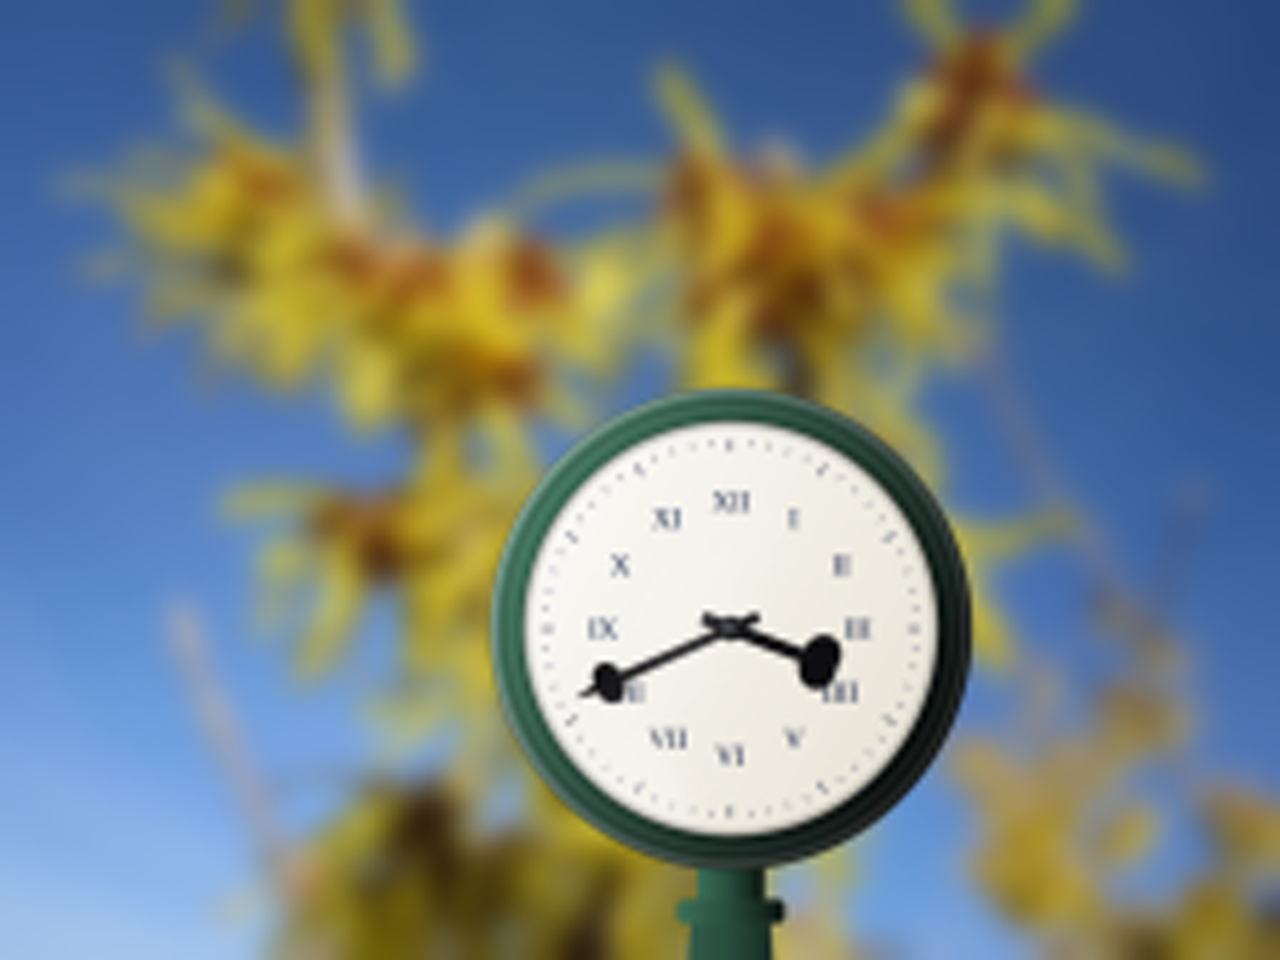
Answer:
3 h 41 min
